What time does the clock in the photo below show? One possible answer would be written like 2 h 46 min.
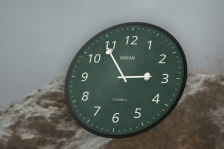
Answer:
2 h 54 min
